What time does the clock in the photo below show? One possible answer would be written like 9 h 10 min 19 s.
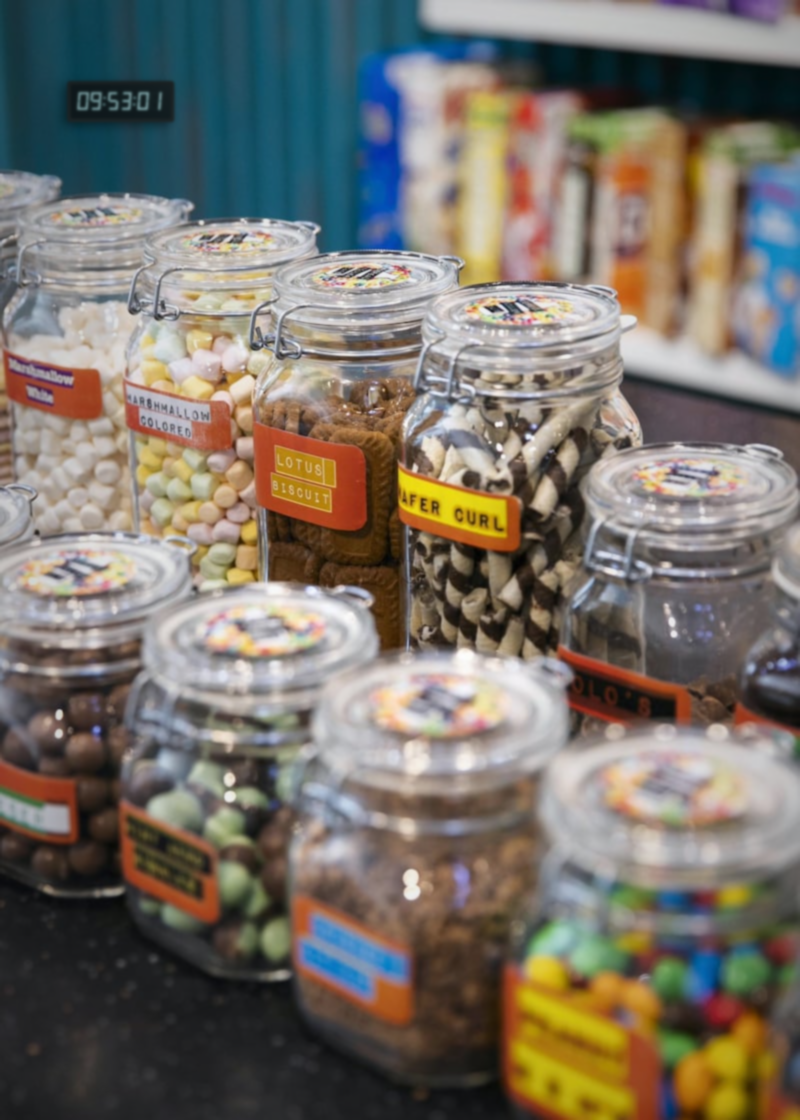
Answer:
9 h 53 min 01 s
